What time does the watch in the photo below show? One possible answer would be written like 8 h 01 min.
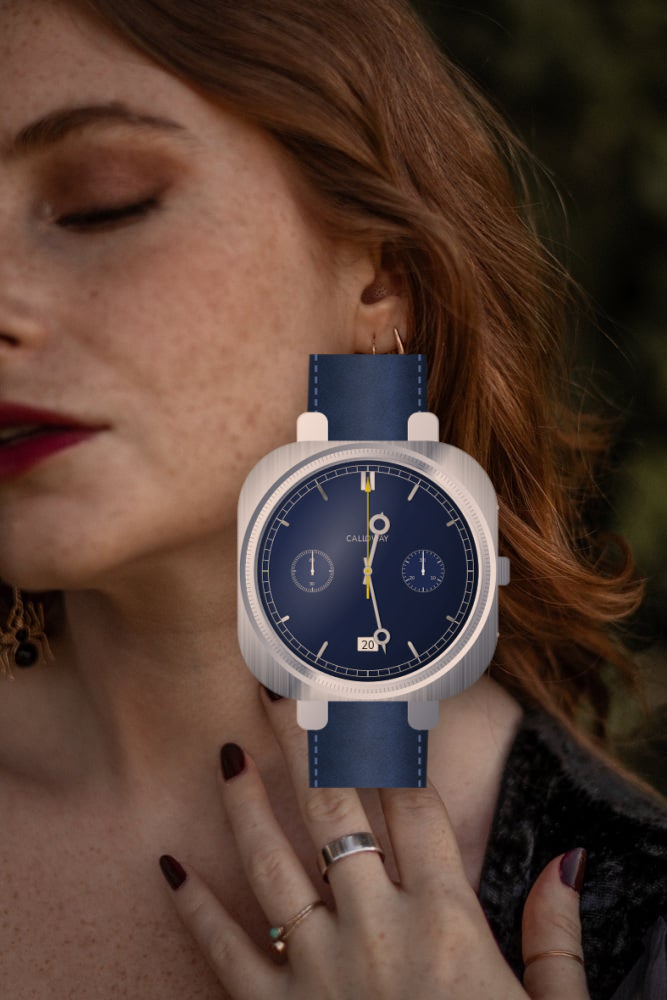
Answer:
12 h 28 min
